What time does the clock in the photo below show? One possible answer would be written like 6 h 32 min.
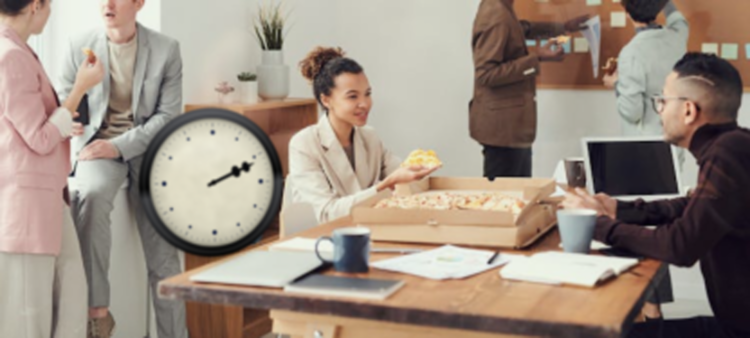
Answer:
2 h 11 min
